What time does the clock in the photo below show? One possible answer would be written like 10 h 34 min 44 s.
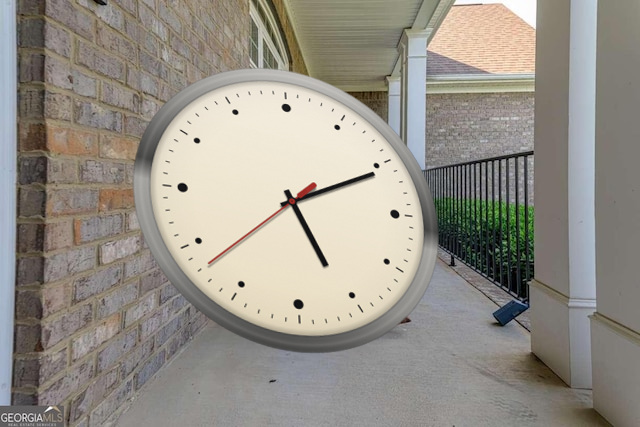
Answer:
5 h 10 min 38 s
